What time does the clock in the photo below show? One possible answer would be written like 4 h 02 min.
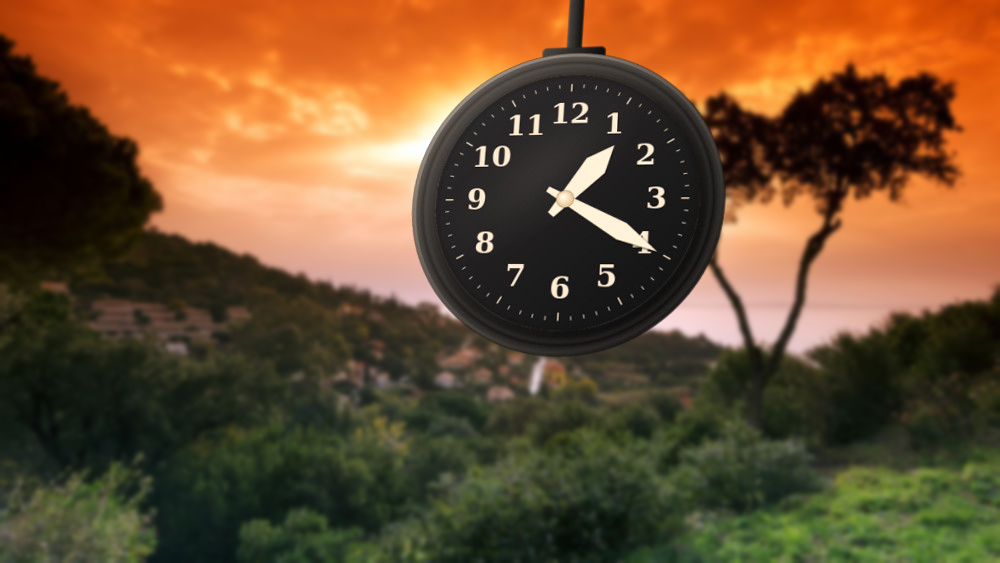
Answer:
1 h 20 min
